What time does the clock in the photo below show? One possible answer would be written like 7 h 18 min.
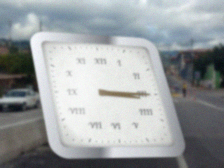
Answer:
3 h 15 min
